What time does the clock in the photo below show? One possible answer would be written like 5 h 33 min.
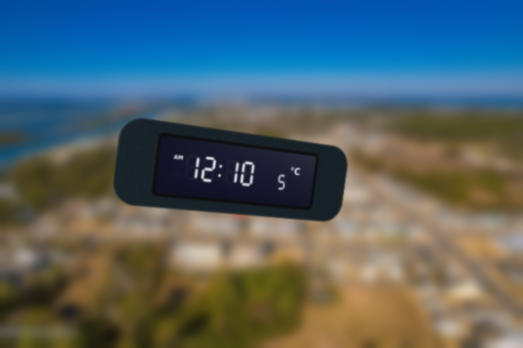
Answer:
12 h 10 min
